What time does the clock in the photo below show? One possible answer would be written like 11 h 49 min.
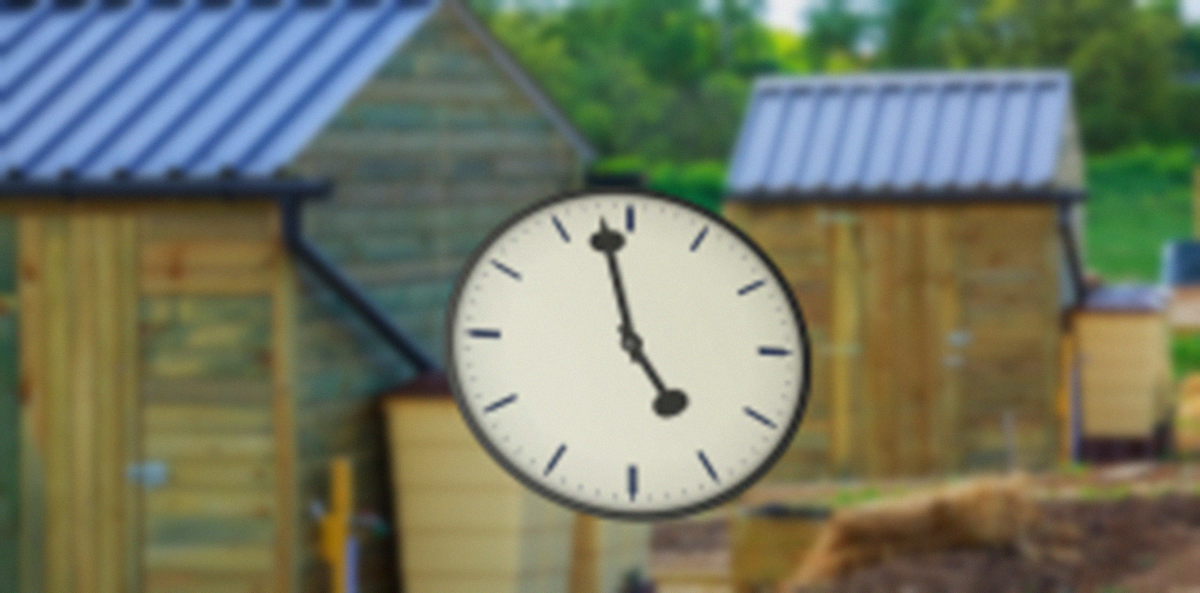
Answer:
4 h 58 min
